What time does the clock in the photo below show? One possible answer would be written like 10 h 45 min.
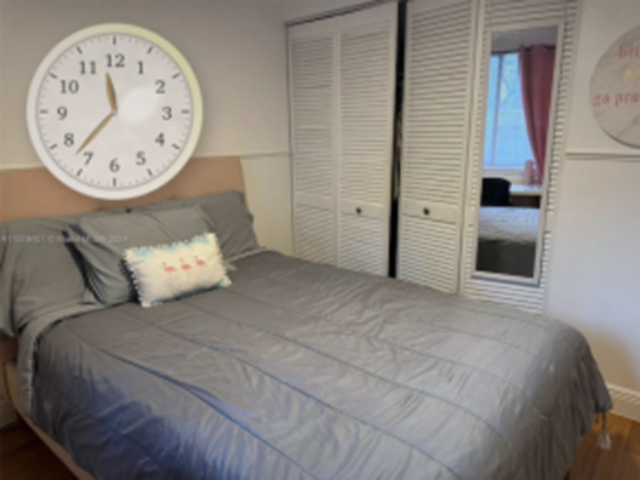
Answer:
11 h 37 min
